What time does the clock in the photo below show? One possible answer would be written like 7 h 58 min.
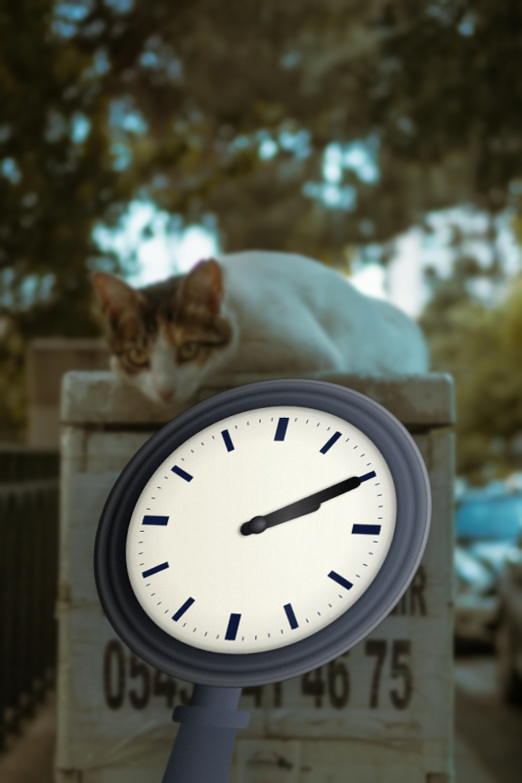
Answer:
2 h 10 min
